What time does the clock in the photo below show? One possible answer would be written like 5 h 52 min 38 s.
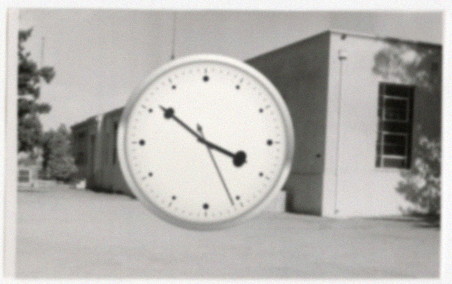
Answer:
3 h 51 min 26 s
